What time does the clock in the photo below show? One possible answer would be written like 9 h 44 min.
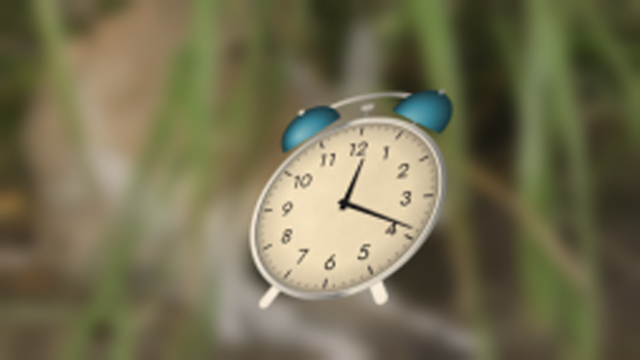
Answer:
12 h 19 min
